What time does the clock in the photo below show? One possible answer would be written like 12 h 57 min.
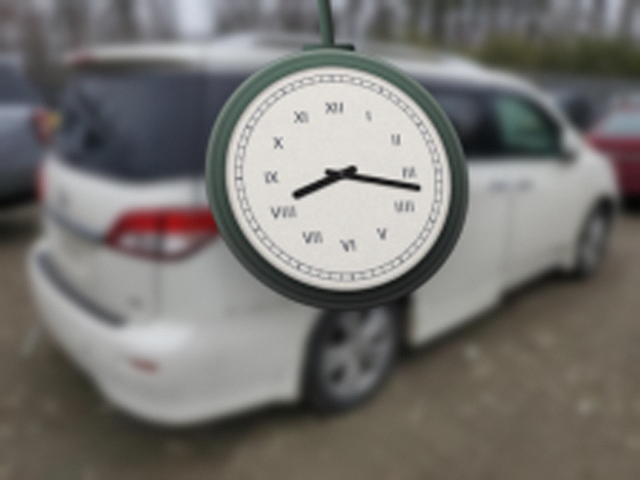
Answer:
8 h 17 min
